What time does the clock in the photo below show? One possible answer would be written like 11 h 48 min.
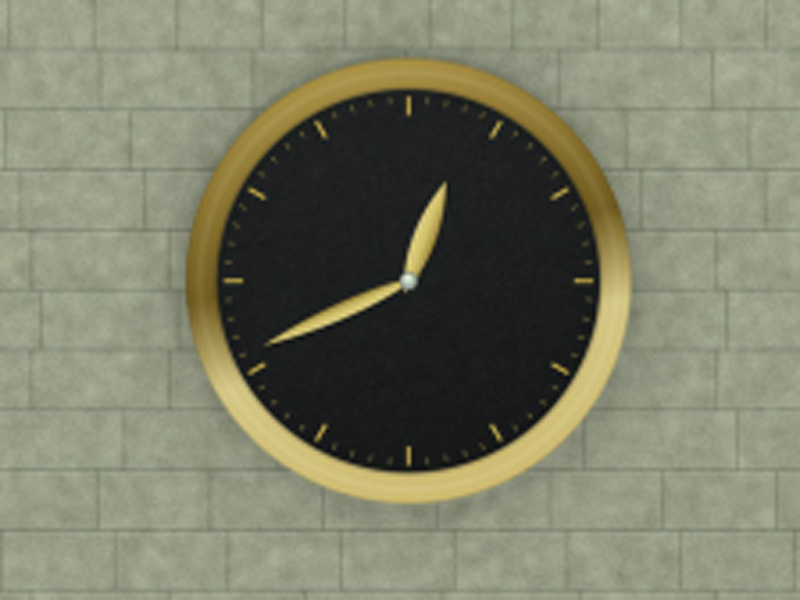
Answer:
12 h 41 min
